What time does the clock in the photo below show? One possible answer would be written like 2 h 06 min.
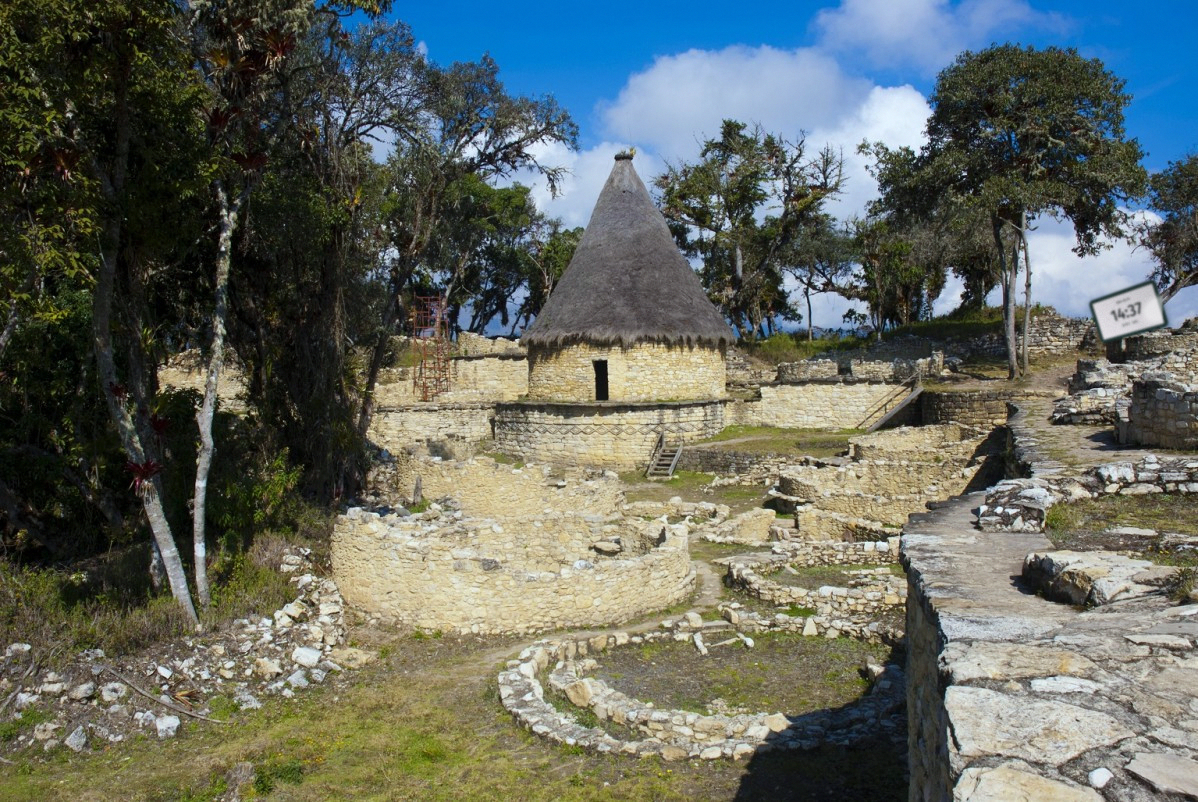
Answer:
14 h 37 min
